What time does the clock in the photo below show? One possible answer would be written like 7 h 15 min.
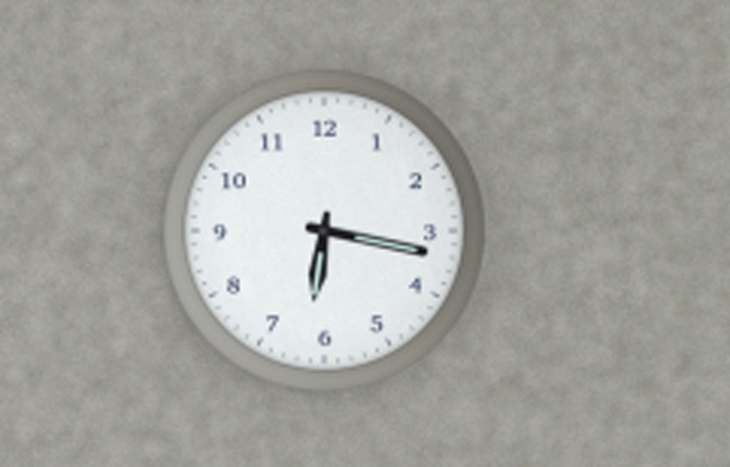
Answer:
6 h 17 min
